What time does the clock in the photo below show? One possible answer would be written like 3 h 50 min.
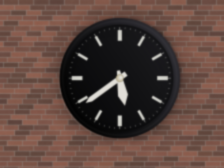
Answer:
5 h 39 min
